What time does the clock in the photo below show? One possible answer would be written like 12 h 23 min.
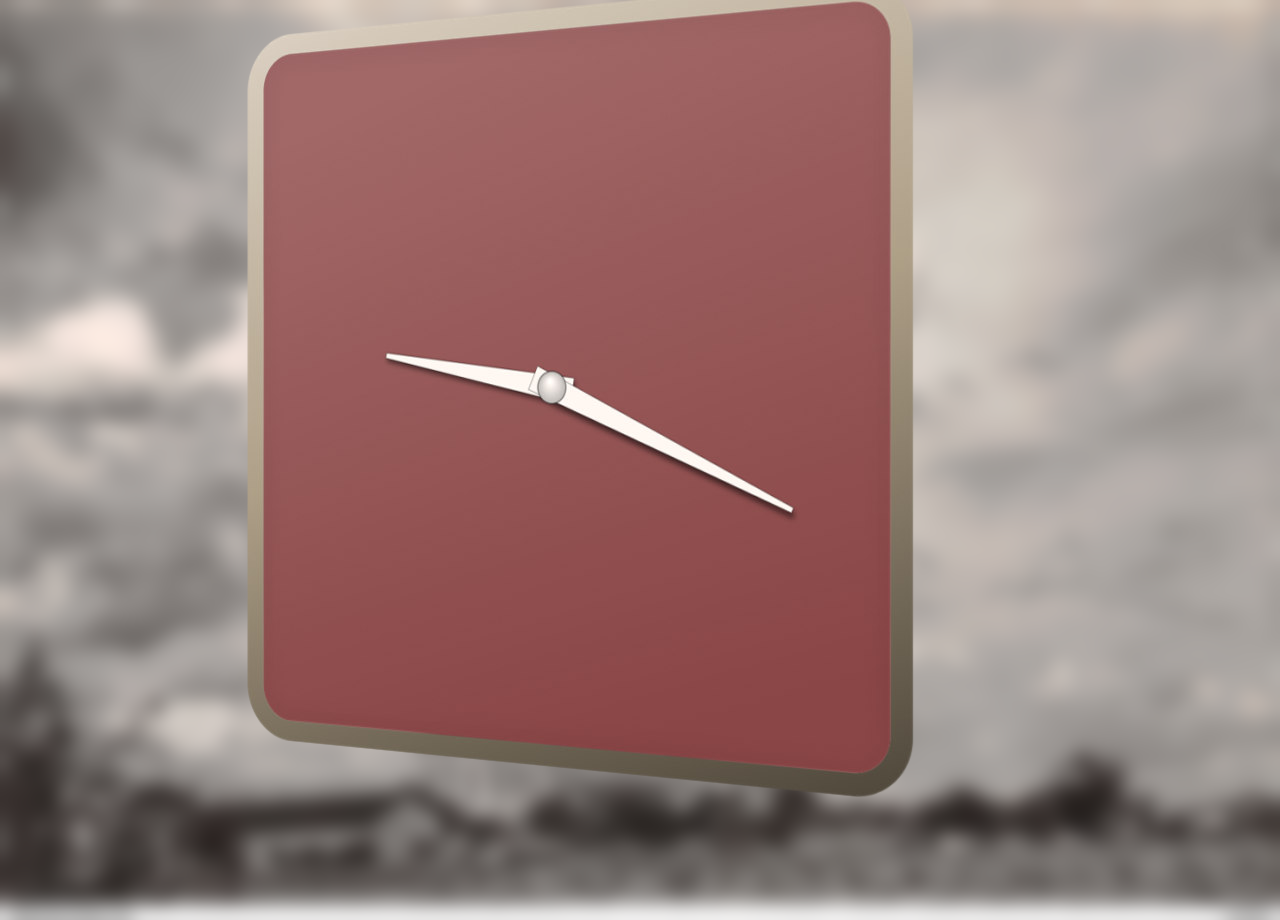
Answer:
9 h 19 min
